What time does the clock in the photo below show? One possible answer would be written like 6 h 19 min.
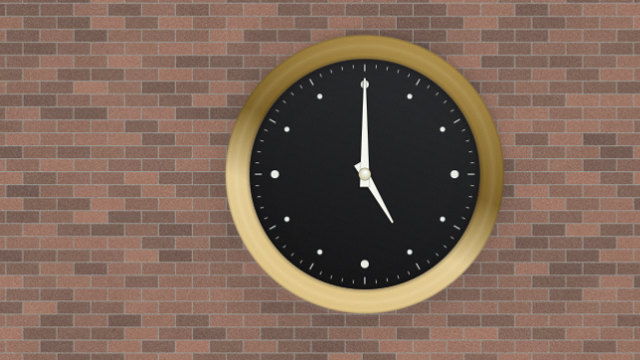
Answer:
5 h 00 min
